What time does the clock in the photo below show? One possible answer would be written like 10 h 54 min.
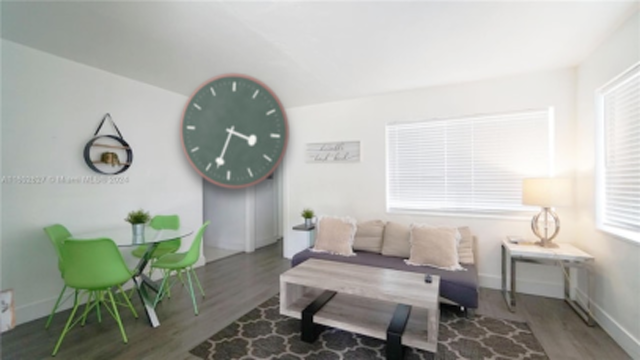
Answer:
3 h 33 min
